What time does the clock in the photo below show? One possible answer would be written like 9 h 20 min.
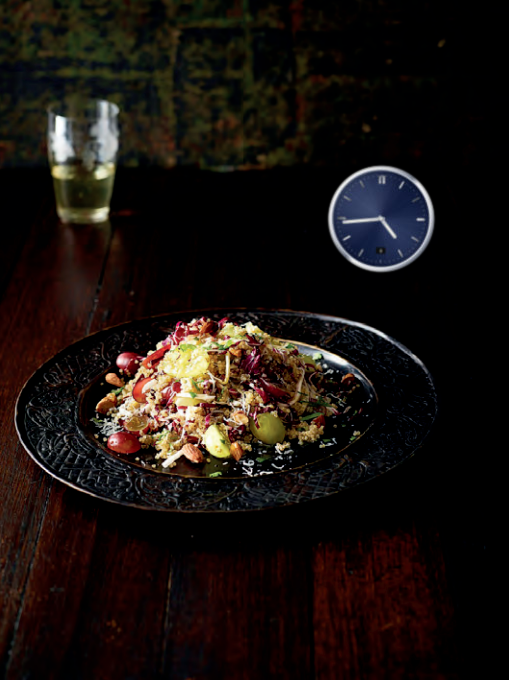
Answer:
4 h 44 min
